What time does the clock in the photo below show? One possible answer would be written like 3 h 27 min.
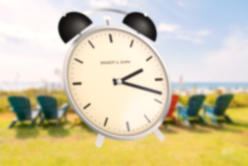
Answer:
2 h 18 min
